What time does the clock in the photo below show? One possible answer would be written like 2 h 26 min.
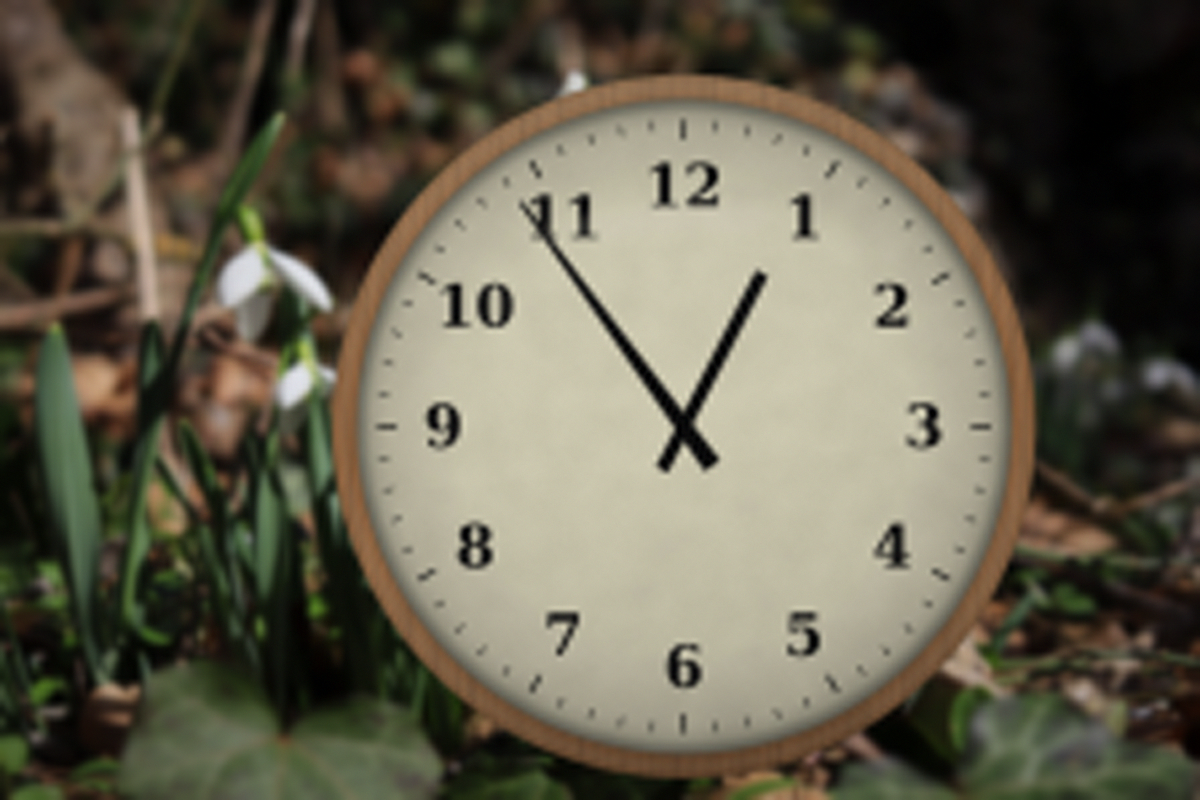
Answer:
12 h 54 min
